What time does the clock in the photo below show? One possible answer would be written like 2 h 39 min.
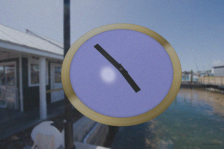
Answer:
4 h 53 min
